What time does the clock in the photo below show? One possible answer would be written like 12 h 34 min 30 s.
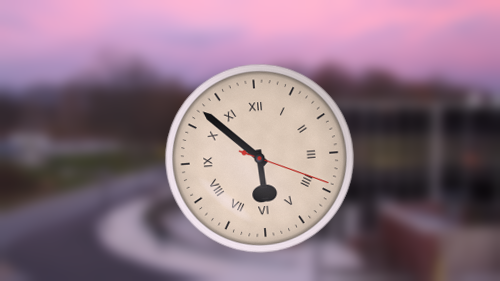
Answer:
5 h 52 min 19 s
